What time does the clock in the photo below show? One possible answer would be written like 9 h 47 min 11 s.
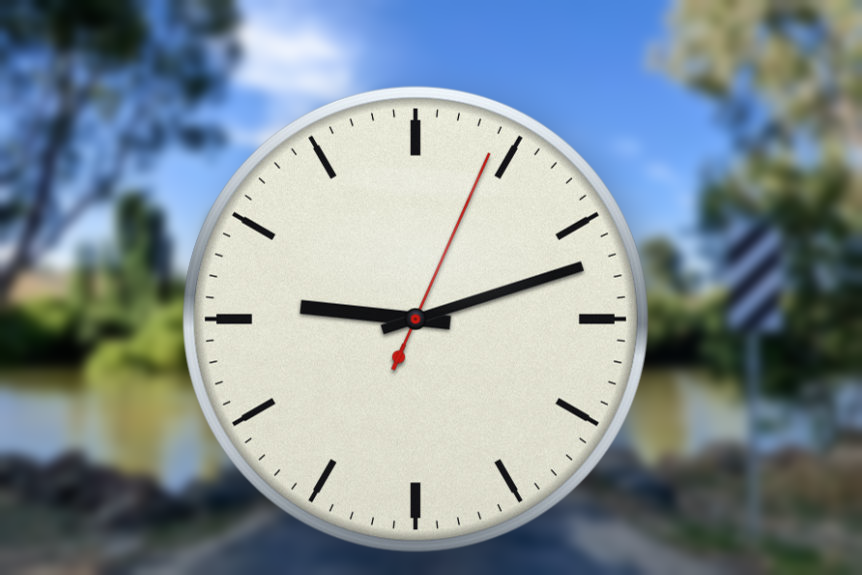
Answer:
9 h 12 min 04 s
